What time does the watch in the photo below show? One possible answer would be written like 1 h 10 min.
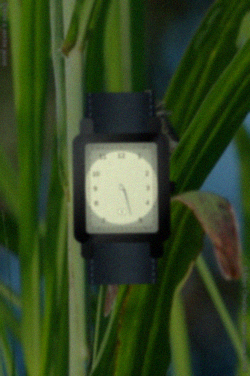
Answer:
5 h 27 min
